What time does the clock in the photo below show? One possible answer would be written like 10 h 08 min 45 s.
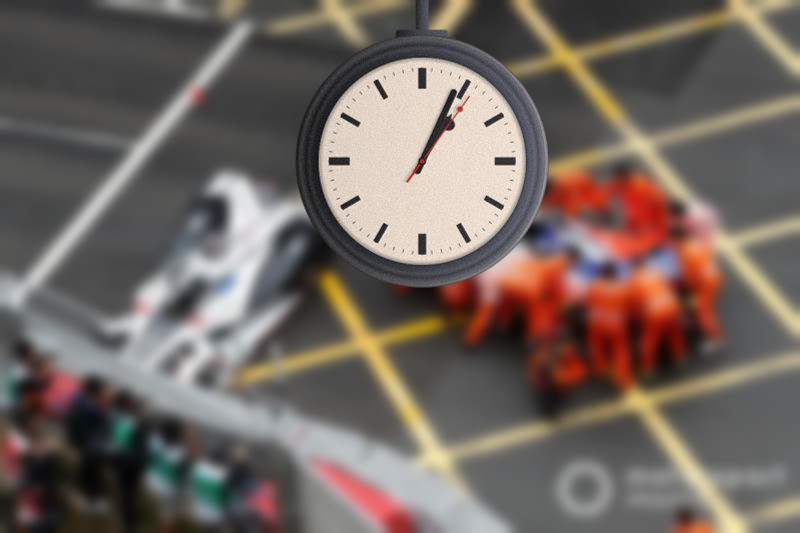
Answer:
1 h 04 min 06 s
